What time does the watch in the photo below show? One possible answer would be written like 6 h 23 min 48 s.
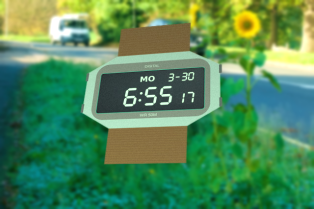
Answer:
6 h 55 min 17 s
